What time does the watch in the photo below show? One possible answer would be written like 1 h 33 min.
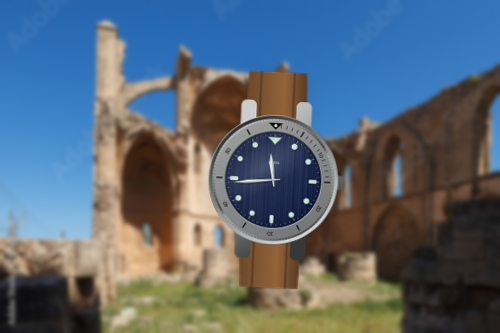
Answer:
11 h 44 min
